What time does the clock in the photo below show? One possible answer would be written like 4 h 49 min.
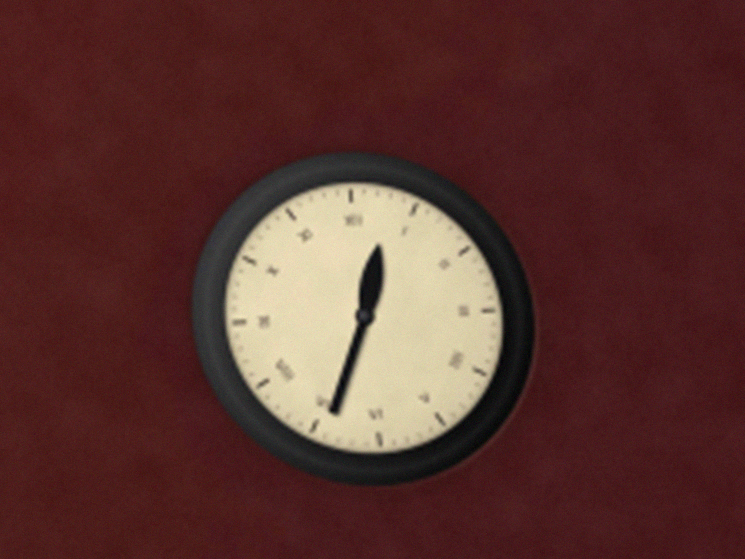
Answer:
12 h 34 min
